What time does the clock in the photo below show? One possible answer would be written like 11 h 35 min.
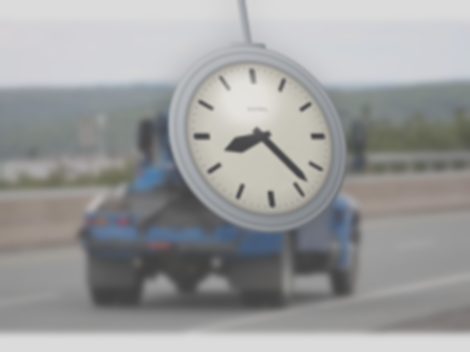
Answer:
8 h 23 min
